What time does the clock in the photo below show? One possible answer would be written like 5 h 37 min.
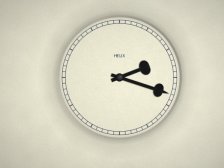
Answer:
2 h 18 min
